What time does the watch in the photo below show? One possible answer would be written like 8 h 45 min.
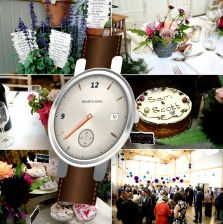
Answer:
7 h 38 min
